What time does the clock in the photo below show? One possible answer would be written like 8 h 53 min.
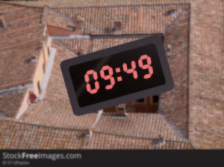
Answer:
9 h 49 min
